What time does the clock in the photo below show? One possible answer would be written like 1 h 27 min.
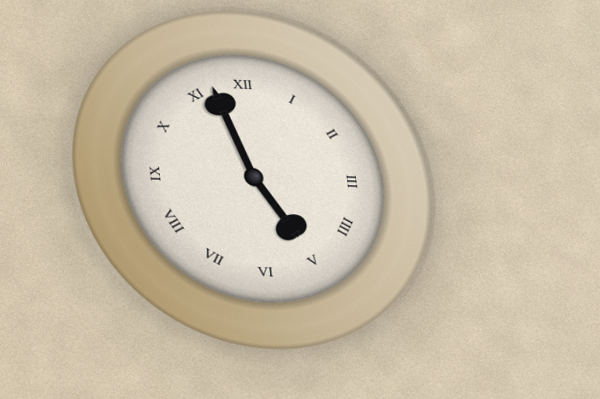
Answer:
4 h 57 min
